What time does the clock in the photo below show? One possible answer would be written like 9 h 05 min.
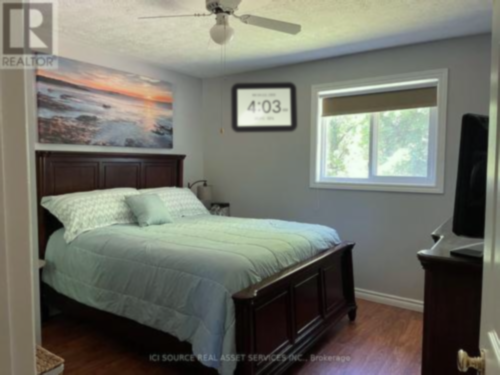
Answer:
4 h 03 min
